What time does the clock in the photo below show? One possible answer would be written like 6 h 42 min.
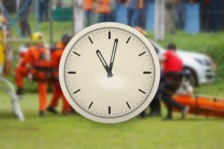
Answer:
11 h 02 min
